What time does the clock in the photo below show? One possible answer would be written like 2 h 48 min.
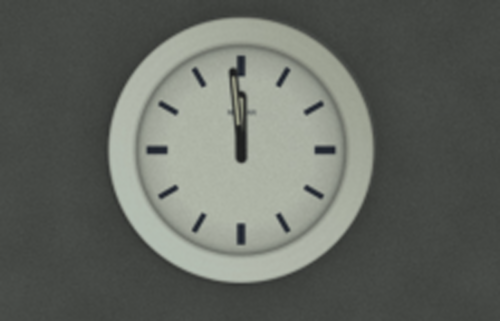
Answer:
11 h 59 min
